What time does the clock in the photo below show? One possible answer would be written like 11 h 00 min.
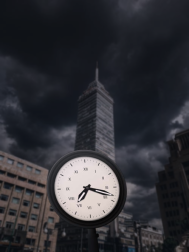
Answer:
7 h 18 min
